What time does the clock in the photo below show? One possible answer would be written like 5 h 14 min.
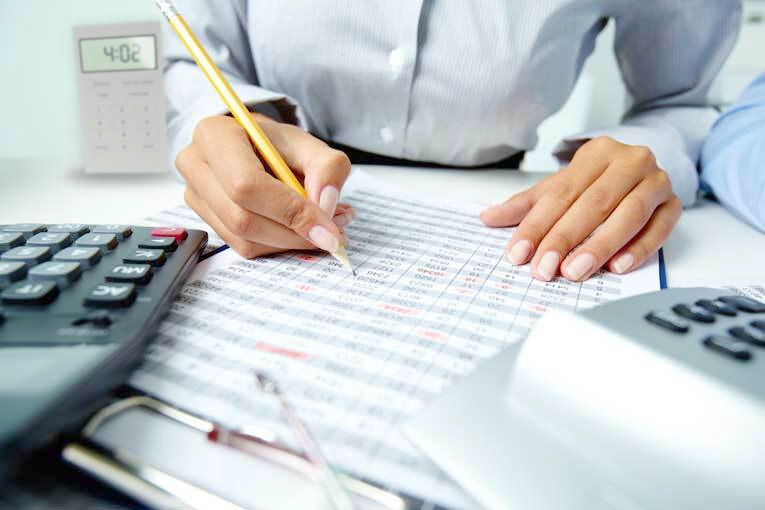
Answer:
4 h 02 min
